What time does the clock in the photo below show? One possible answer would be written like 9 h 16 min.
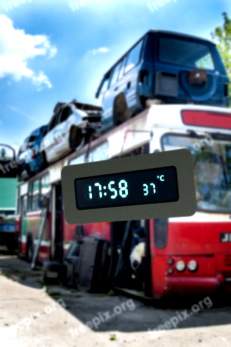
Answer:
17 h 58 min
